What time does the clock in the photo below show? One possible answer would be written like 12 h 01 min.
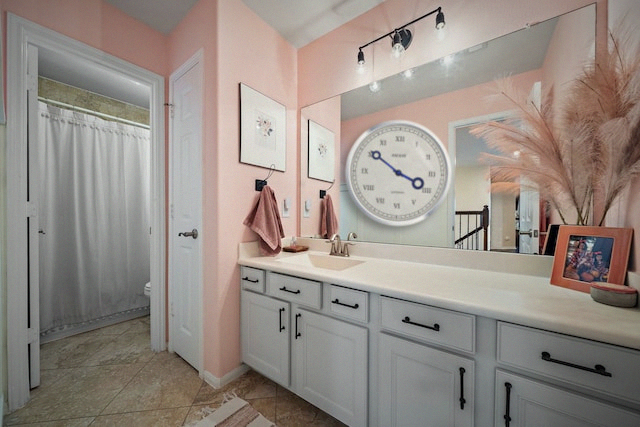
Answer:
3 h 51 min
